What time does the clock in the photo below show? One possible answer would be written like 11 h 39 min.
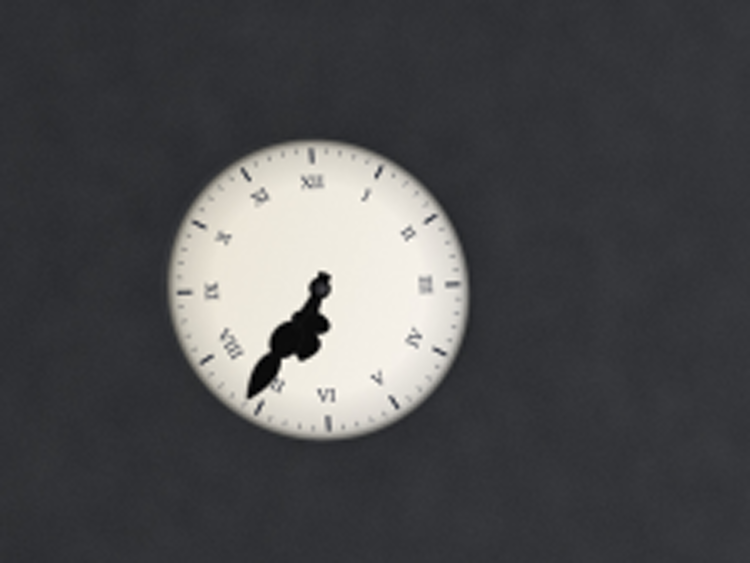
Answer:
6 h 36 min
